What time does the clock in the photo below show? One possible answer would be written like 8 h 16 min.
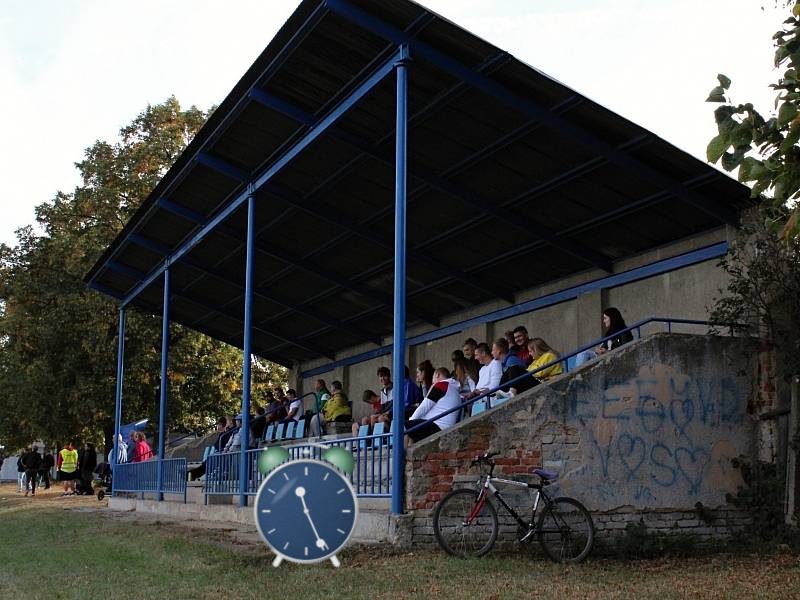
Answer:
11 h 26 min
